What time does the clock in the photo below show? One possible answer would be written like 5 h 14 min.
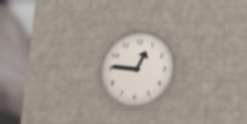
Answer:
12 h 46 min
